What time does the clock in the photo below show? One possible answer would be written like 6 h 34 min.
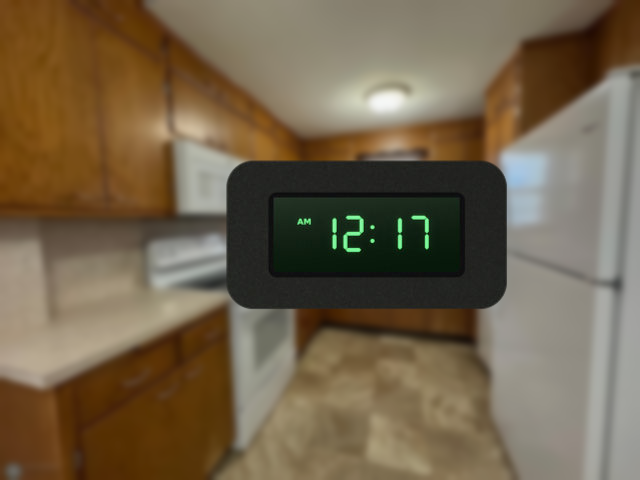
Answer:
12 h 17 min
